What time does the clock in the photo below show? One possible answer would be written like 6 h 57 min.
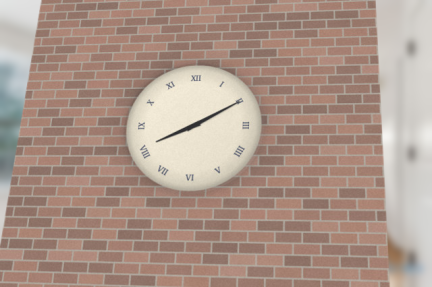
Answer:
8 h 10 min
